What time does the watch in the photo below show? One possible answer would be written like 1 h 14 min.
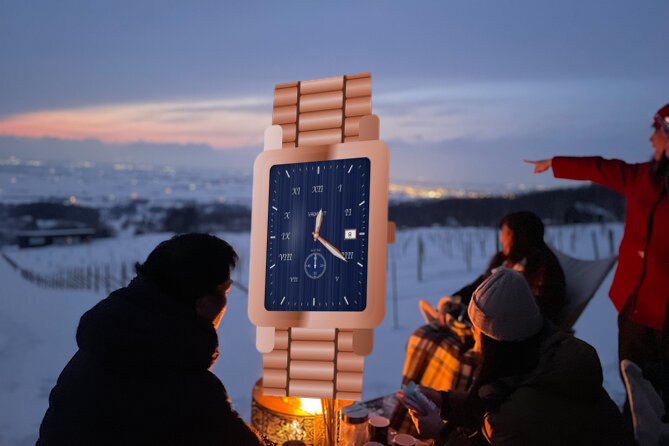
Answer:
12 h 21 min
